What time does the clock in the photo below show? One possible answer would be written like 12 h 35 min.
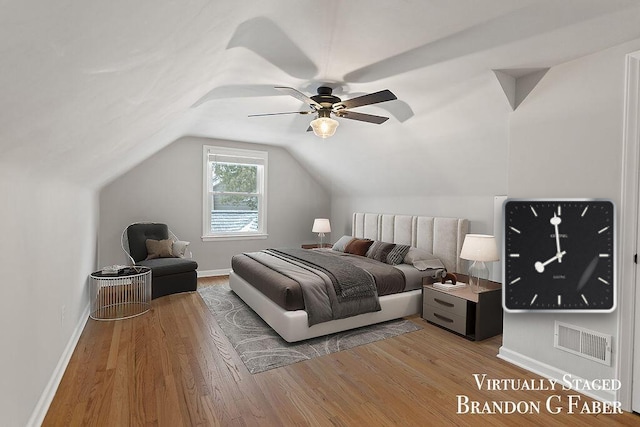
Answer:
7 h 59 min
